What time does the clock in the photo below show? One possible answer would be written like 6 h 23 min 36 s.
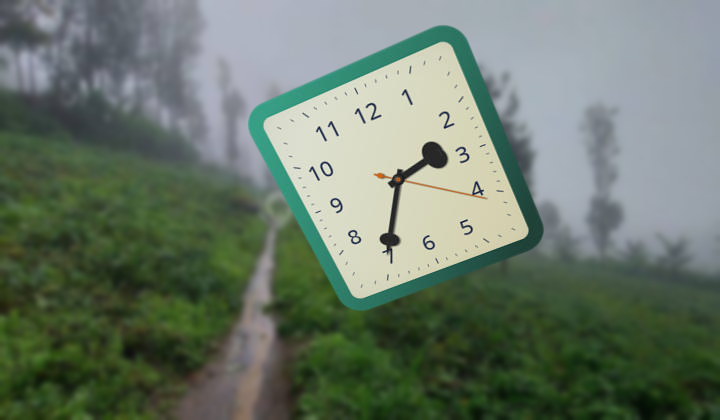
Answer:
2 h 35 min 21 s
